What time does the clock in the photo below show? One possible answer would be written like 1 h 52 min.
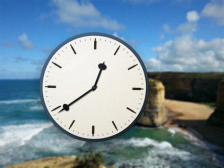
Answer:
12 h 39 min
